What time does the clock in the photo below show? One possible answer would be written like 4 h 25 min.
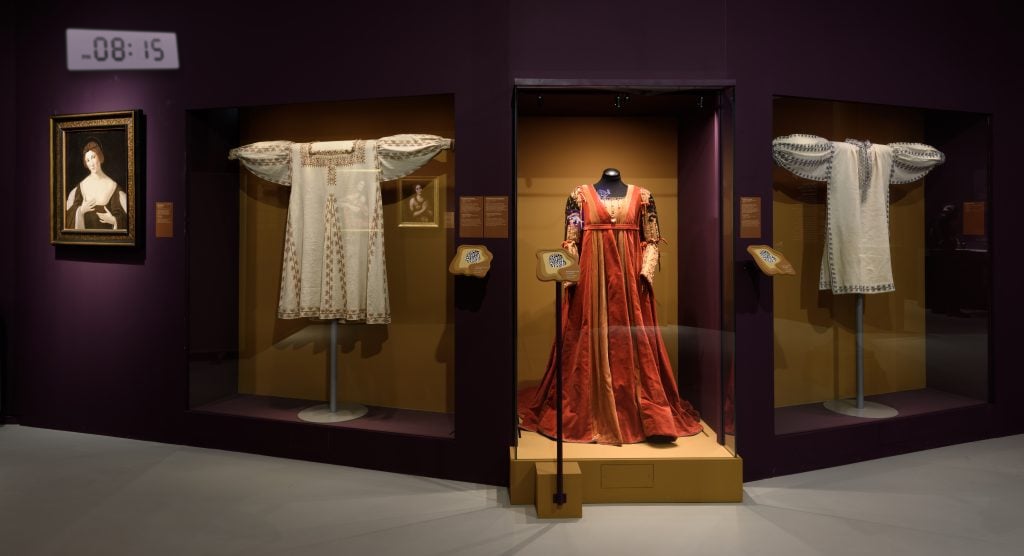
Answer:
8 h 15 min
